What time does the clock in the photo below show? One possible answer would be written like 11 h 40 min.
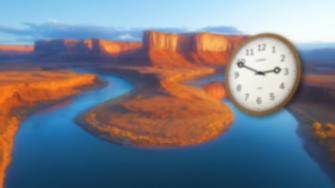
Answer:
2 h 49 min
